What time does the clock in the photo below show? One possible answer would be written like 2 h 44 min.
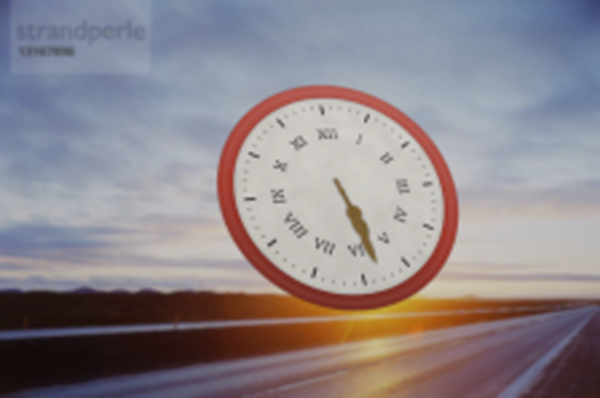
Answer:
5 h 28 min
